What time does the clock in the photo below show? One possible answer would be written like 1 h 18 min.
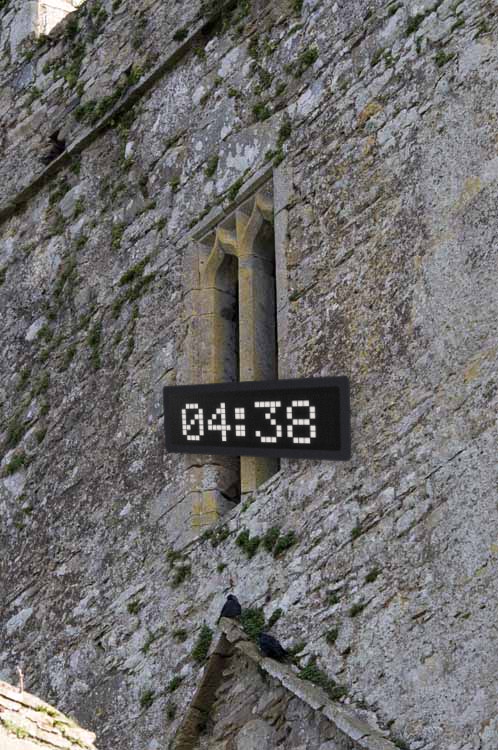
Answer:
4 h 38 min
